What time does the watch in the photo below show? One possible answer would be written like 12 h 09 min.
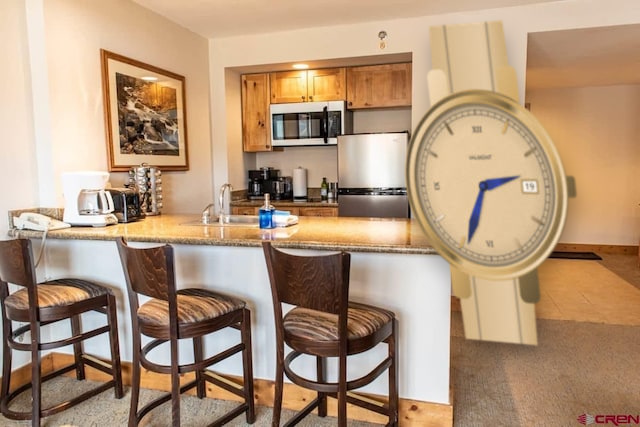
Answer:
2 h 34 min
